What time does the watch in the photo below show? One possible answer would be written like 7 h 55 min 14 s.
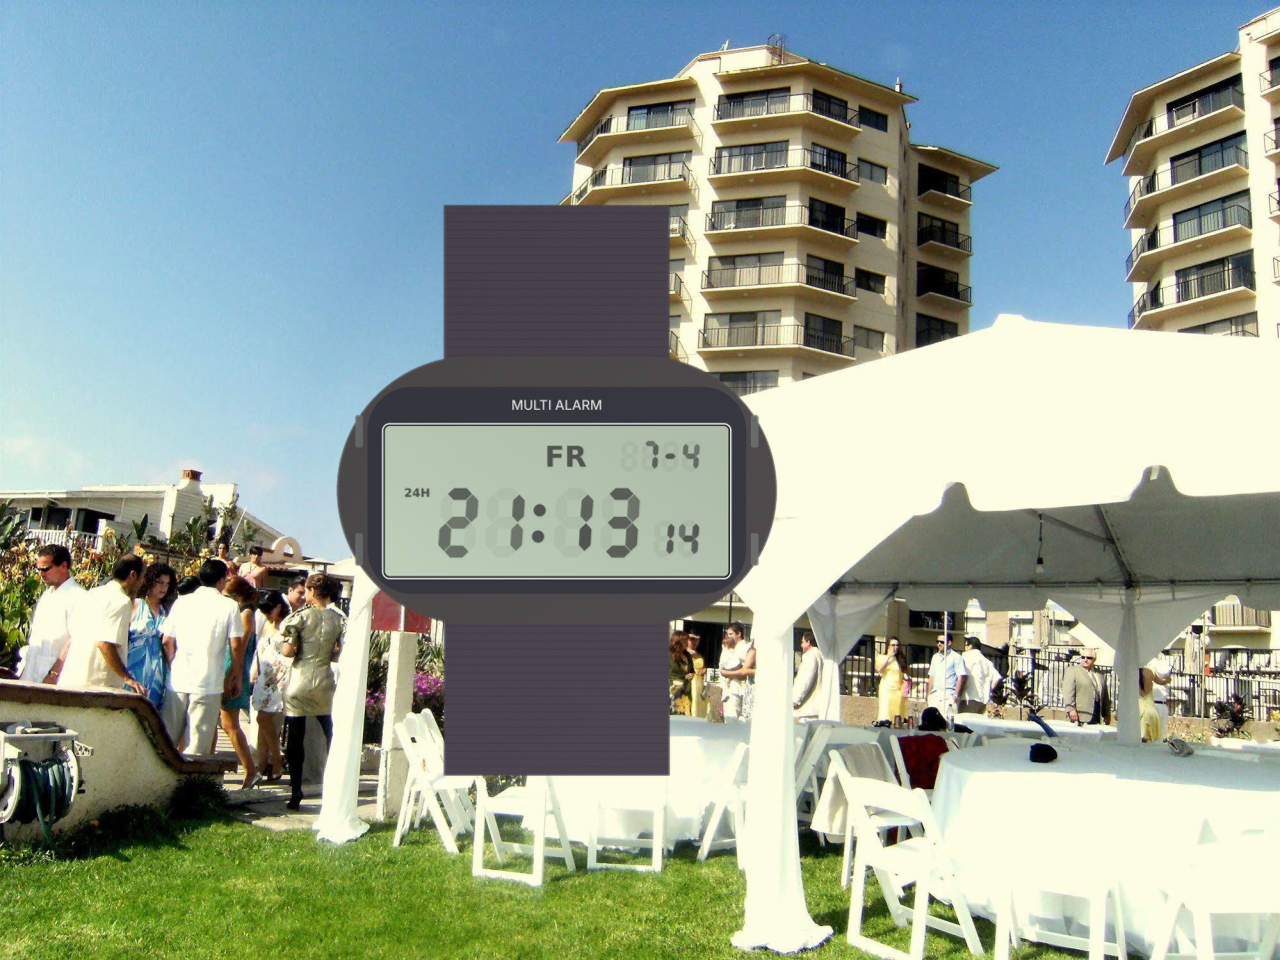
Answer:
21 h 13 min 14 s
